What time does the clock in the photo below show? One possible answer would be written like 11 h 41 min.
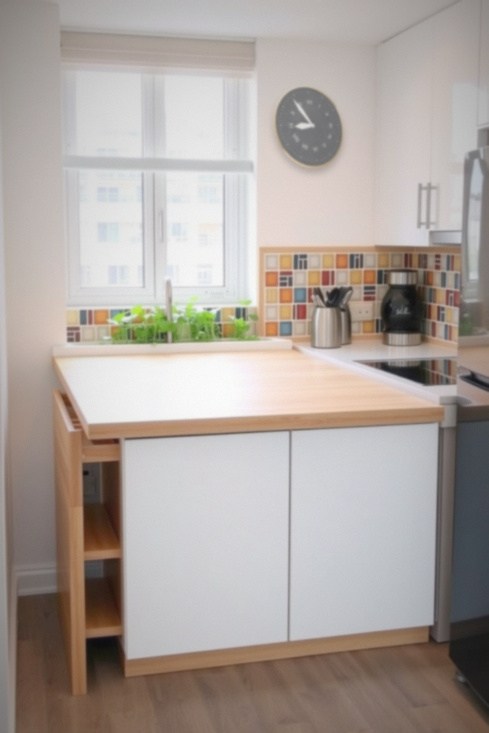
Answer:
8 h 54 min
